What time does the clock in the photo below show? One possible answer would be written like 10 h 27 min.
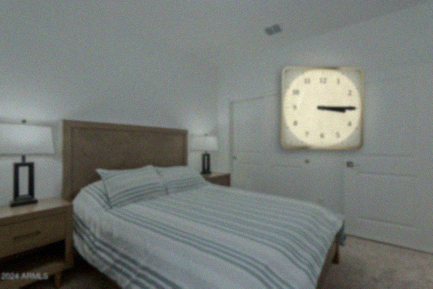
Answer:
3 h 15 min
